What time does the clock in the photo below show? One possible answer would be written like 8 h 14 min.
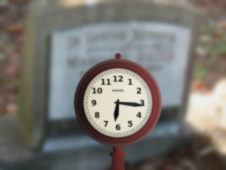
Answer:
6 h 16 min
